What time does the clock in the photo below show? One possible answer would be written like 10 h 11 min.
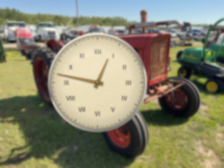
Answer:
12 h 47 min
